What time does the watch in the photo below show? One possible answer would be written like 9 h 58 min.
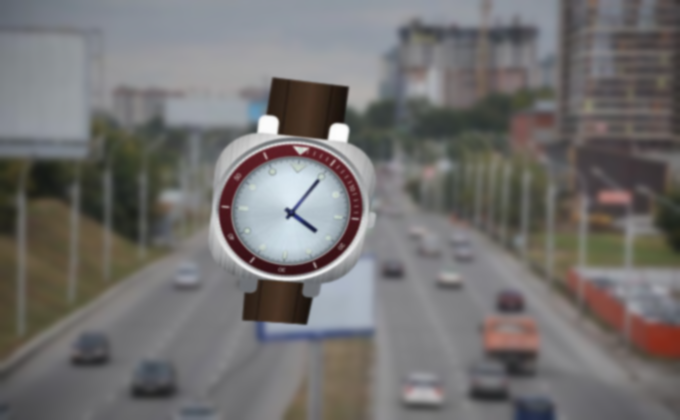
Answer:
4 h 05 min
